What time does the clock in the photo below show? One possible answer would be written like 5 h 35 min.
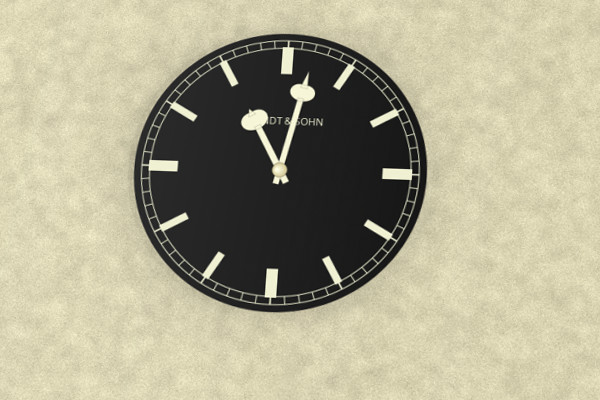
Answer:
11 h 02 min
